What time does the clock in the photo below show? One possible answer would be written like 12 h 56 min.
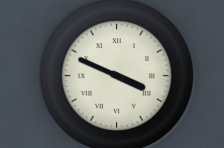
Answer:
3 h 49 min
